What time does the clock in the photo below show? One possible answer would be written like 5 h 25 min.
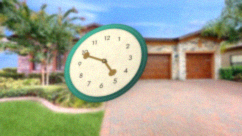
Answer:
4 h 49 min
